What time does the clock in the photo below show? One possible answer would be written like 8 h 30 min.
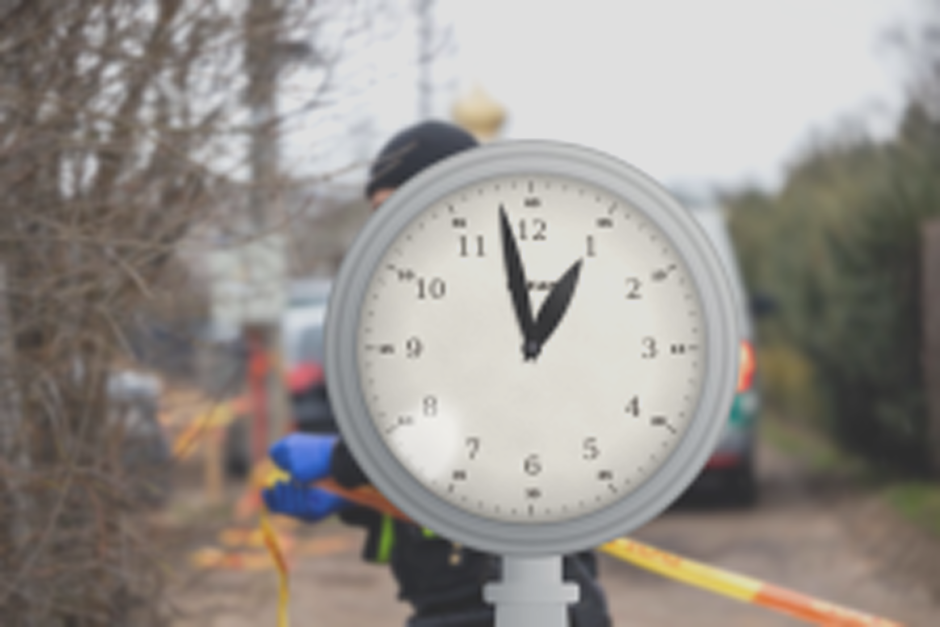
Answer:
12 h 58 min
